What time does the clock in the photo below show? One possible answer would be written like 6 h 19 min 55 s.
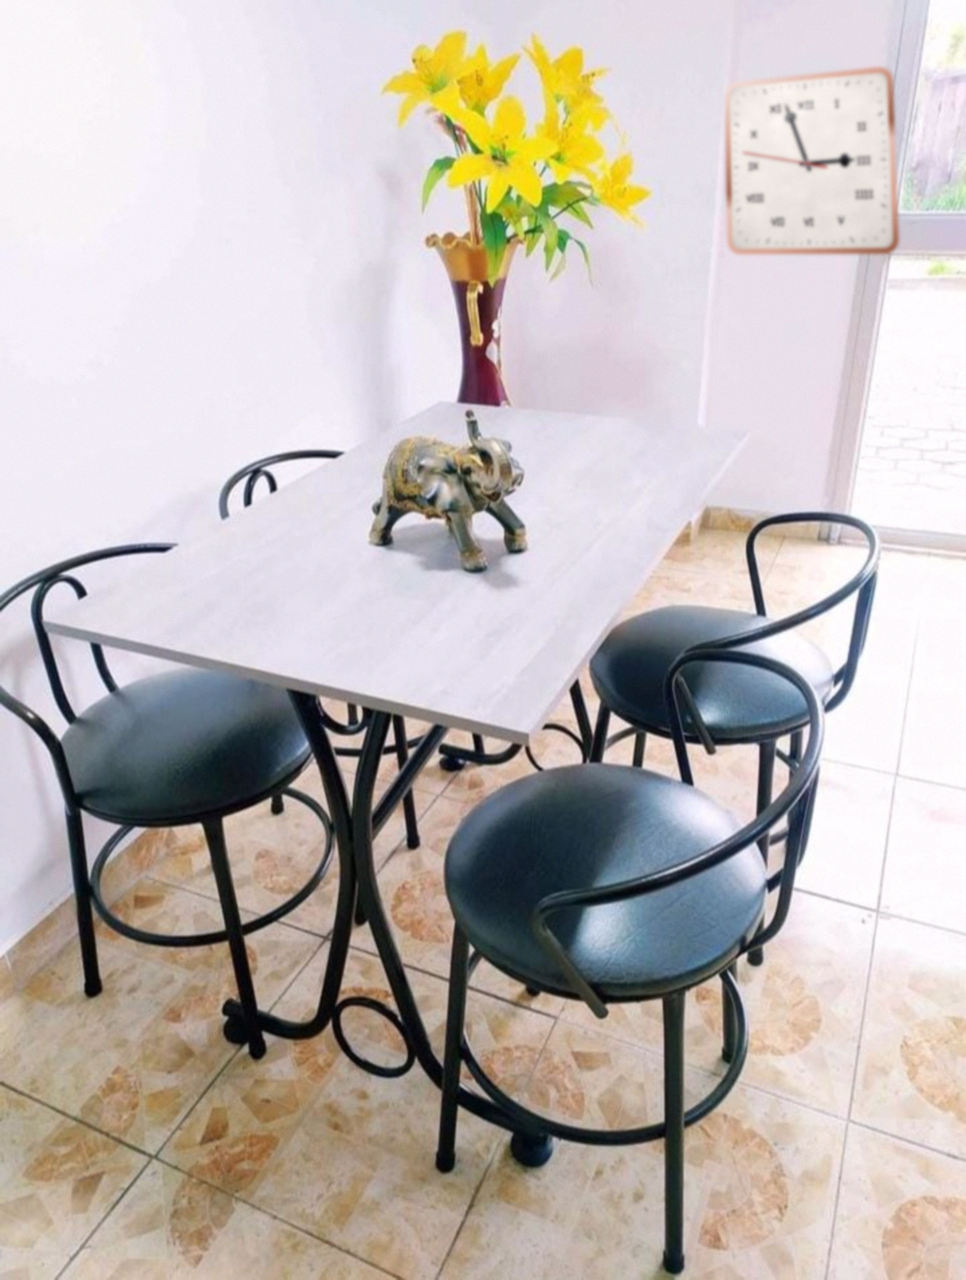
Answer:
2 h 56 min 47 s
